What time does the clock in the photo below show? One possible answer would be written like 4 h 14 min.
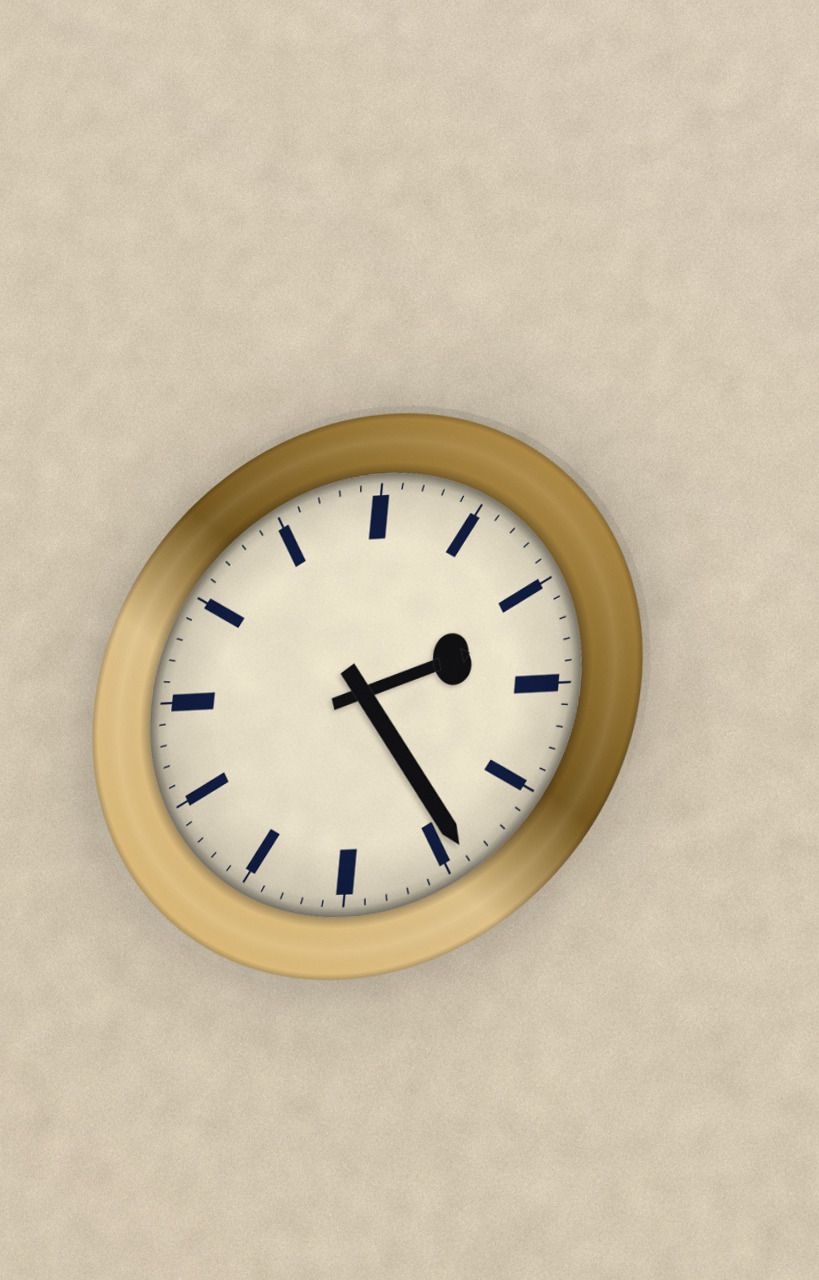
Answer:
2 h 24 min
